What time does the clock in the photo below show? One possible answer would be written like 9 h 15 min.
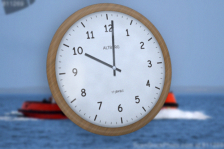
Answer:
10 h 01 min
